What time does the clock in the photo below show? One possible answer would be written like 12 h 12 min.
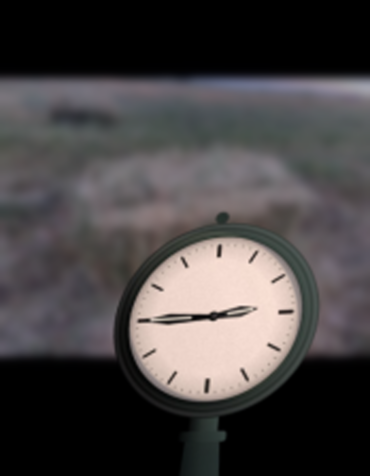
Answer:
2 h 45 min
